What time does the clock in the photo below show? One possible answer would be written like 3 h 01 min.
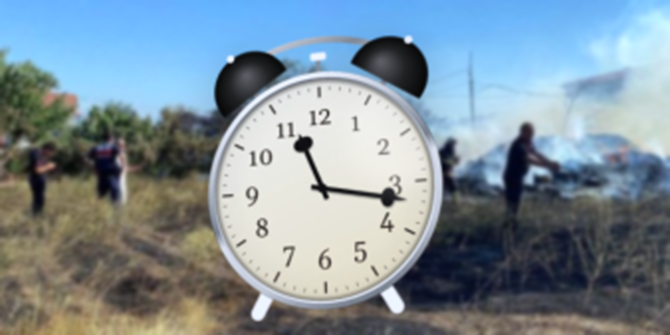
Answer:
11 h 17 min
